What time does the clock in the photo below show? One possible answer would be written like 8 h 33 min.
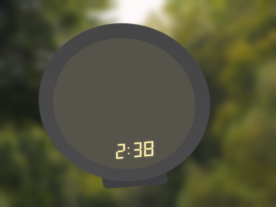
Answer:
2 h 38 min
